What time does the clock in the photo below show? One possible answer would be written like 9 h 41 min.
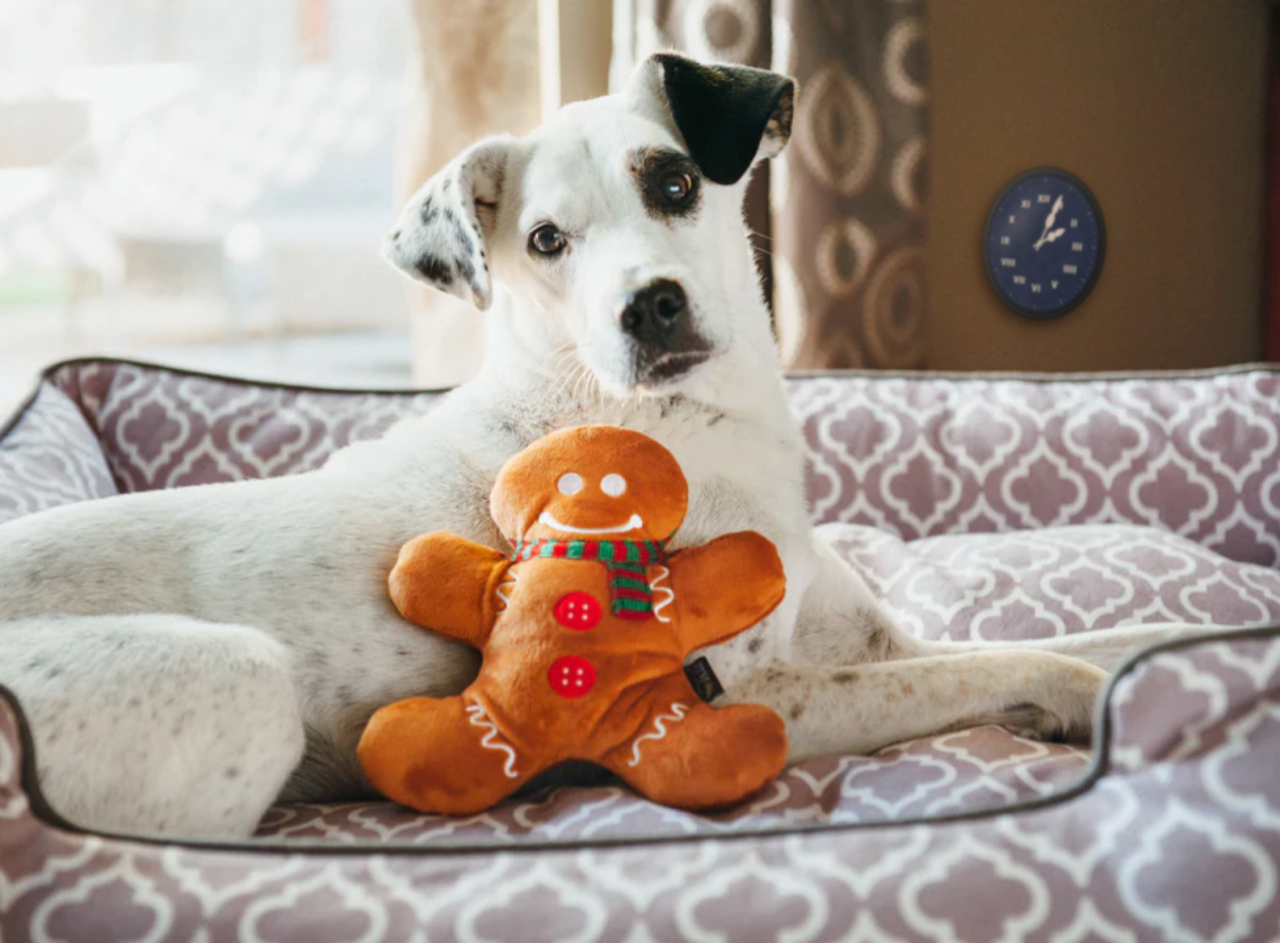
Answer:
2 h 04 min
